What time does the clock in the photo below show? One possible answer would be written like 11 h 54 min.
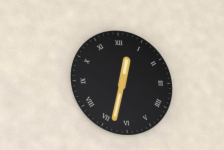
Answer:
12 h 33 min
